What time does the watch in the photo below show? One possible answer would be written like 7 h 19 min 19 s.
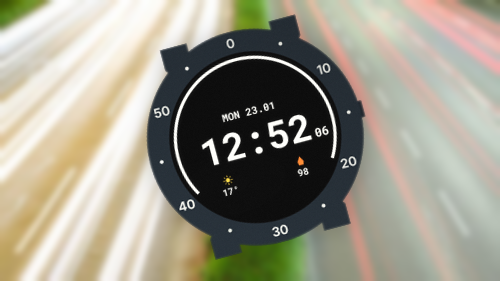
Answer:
12 h 52 min 06 s
